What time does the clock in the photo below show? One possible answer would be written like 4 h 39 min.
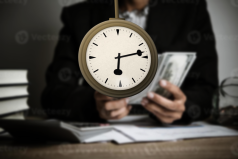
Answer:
6 h 13 min
